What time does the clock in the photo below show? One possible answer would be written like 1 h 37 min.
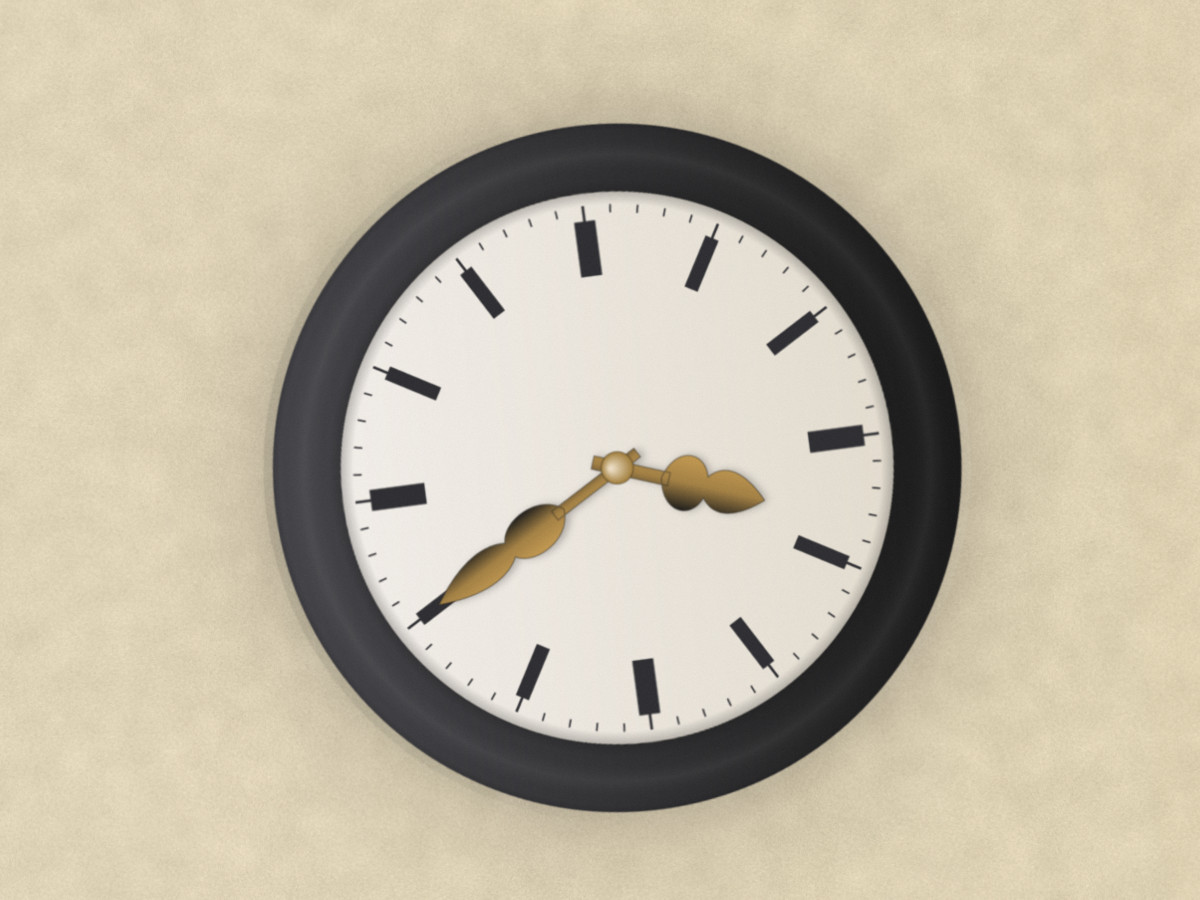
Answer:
3 h 40 min
